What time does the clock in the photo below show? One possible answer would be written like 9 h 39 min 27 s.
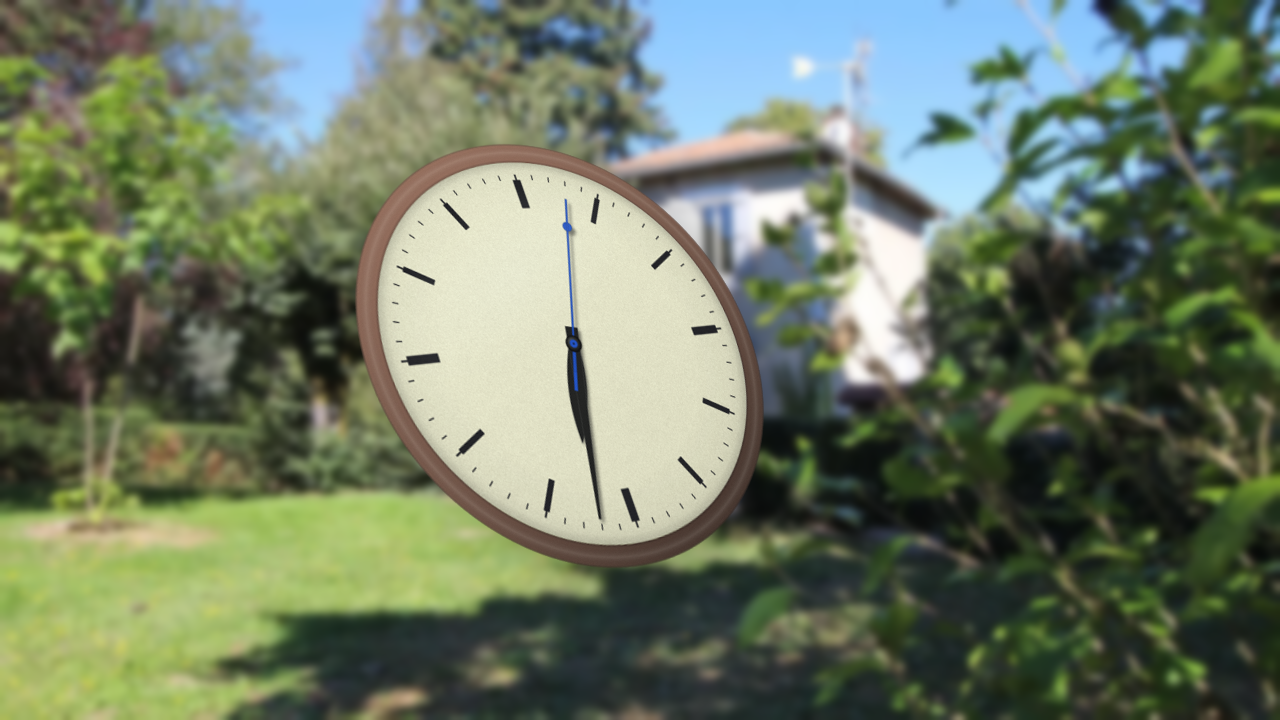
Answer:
6 h 32 min 03 s
